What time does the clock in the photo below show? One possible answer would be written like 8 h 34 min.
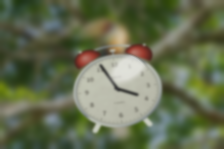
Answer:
3 h 56 min
